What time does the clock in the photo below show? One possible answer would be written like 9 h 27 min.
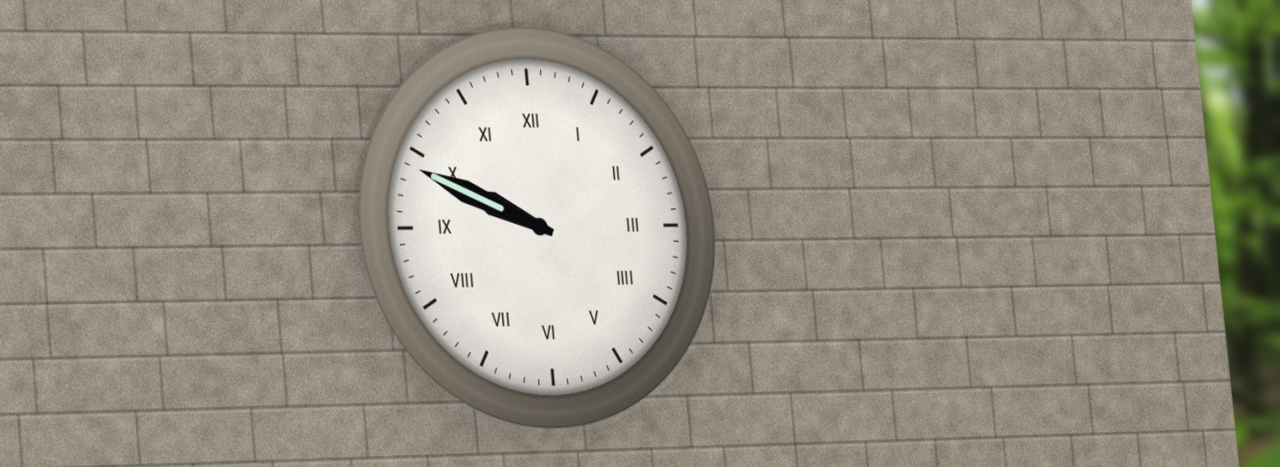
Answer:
9 h 49 min
